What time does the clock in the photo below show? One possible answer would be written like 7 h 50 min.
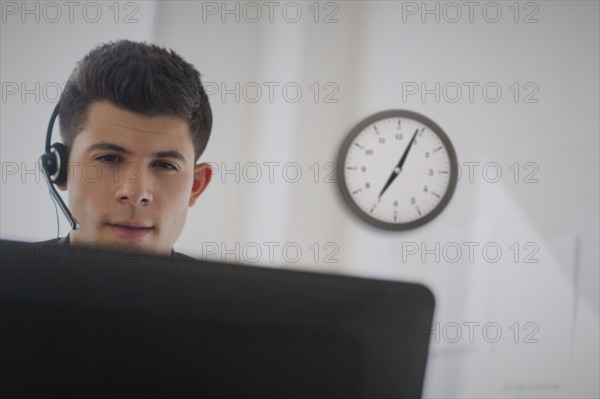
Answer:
7 h 04 min
